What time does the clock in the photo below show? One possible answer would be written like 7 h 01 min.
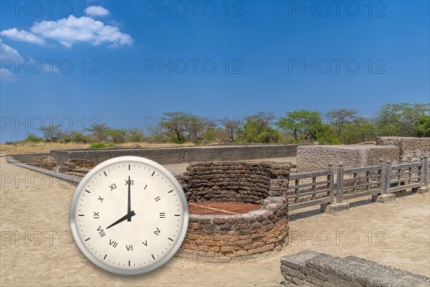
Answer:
8 h 00 min
